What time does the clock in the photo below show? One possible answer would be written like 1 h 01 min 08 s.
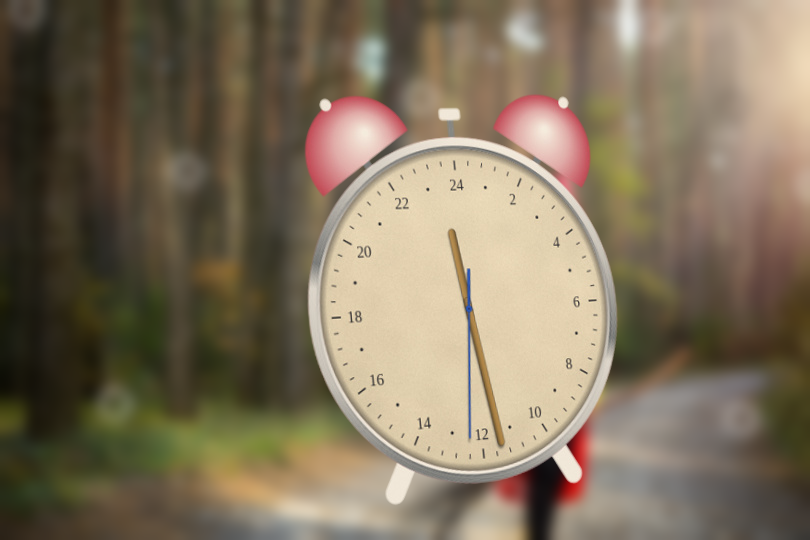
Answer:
23 h 28 min 31 s
